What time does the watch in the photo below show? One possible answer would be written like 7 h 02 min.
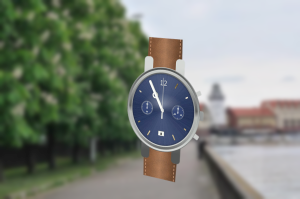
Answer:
10 h 55 min
